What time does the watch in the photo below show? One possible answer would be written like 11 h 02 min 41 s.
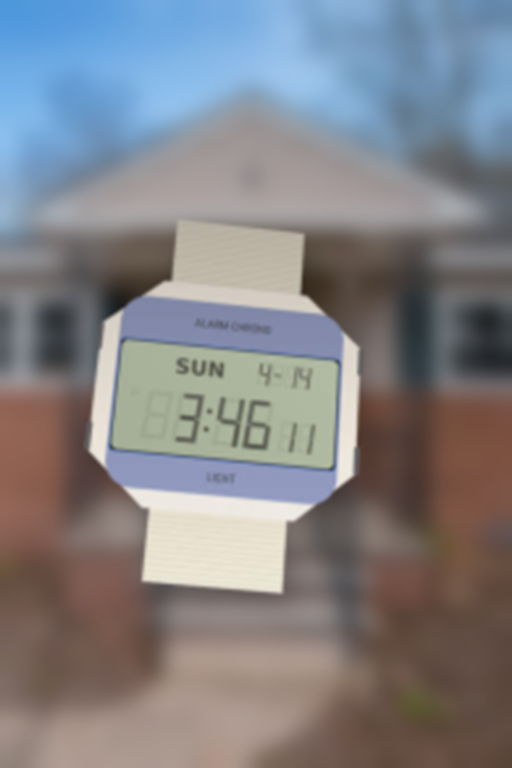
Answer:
3 h 46 min 11 s
